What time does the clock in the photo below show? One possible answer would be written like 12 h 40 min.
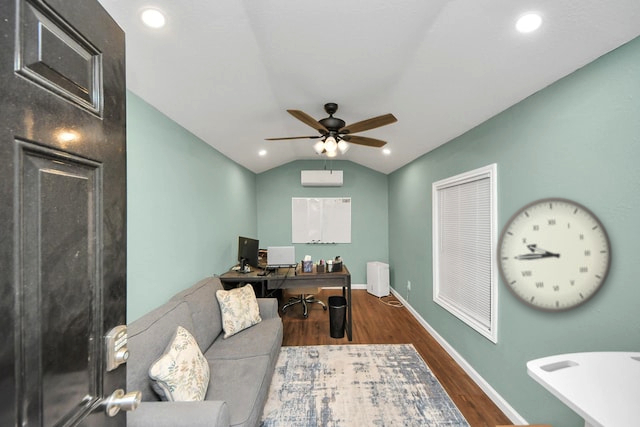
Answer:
9 h 45 min
